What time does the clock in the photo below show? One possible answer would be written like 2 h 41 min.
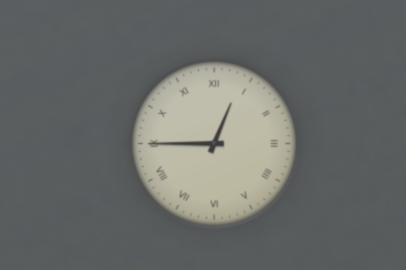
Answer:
12 h 45 min
